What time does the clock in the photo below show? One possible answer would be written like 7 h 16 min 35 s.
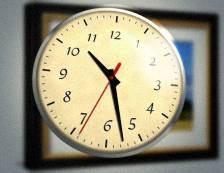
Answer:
10 h 27 min 34 s
